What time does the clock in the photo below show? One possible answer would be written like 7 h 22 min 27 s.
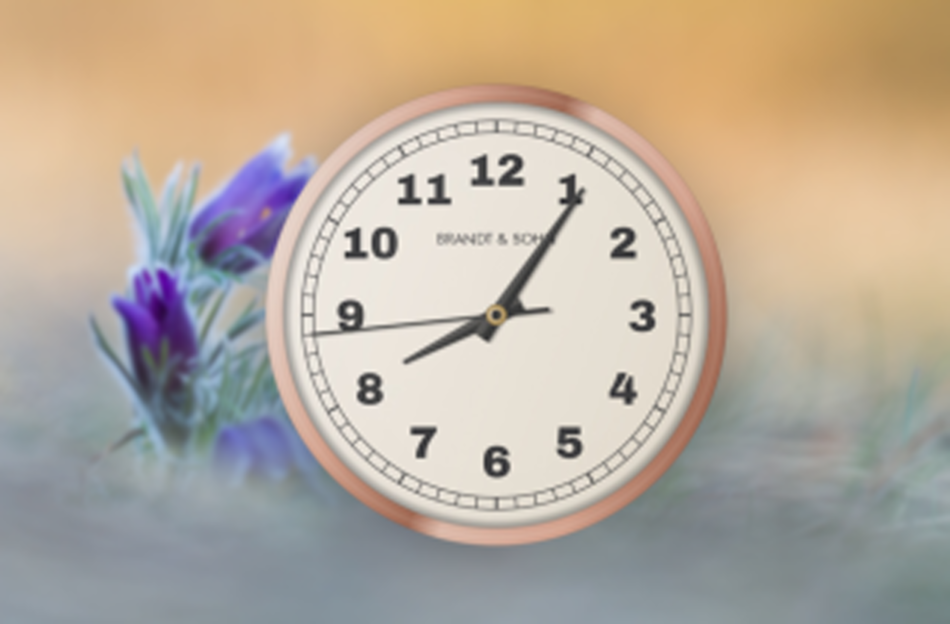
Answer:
8 h 05 min 44 s
